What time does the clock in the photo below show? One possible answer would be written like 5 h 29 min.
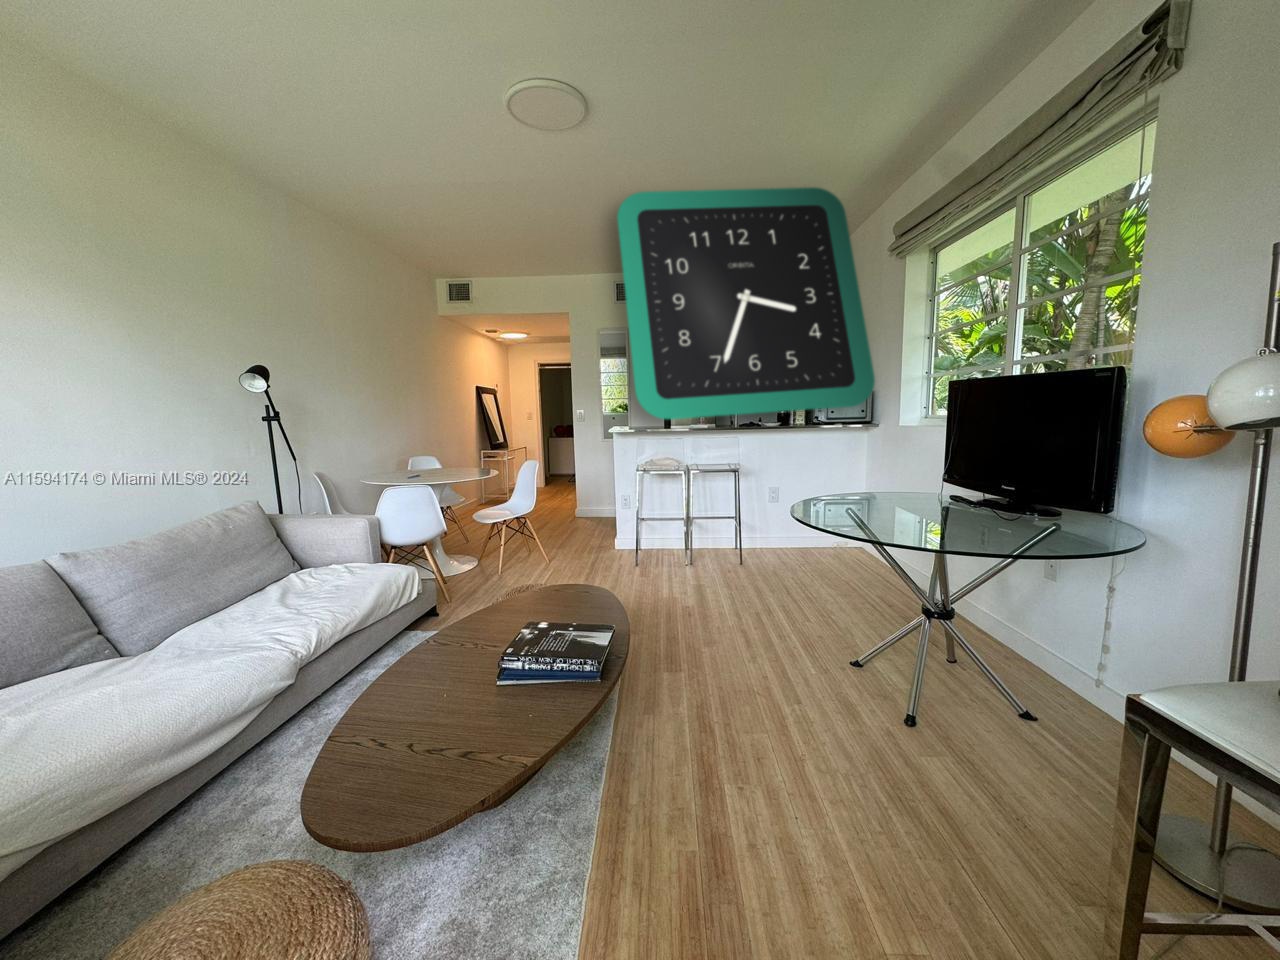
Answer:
3 h 34 min
